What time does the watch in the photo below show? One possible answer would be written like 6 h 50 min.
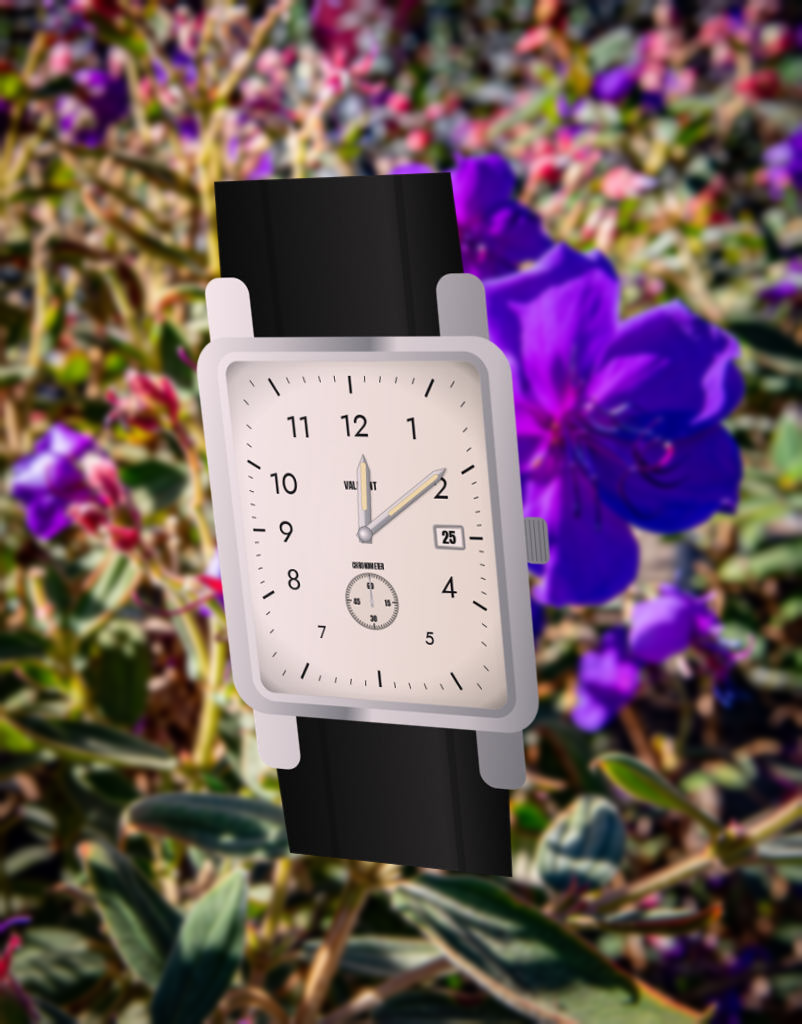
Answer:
12 h 09 min
